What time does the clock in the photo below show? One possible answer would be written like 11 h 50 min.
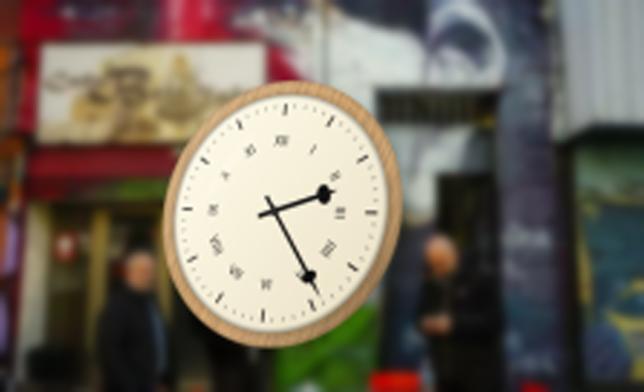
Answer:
2 h 24 min
